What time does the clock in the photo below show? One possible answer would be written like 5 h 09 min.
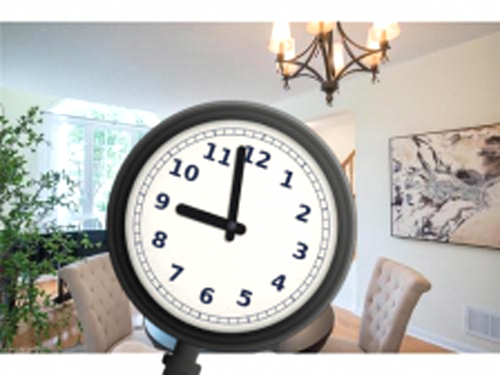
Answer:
8 h 58 min
